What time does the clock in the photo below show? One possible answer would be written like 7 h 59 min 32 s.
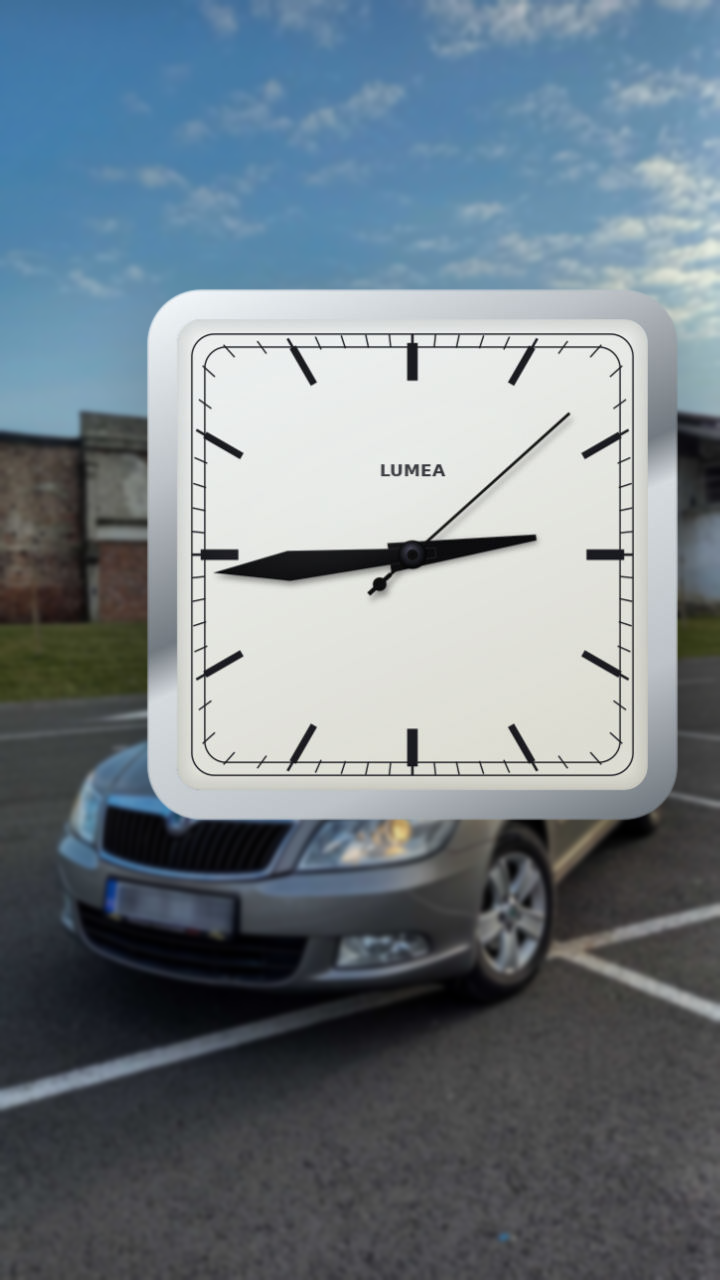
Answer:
2 h 44 min 08 s
